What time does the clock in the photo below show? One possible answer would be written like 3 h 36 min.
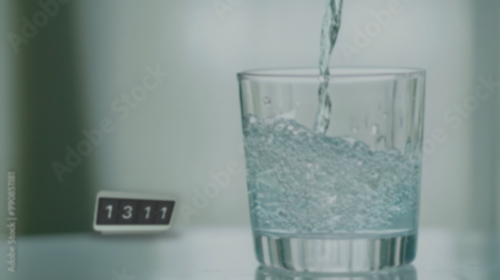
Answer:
13 h 11 min
